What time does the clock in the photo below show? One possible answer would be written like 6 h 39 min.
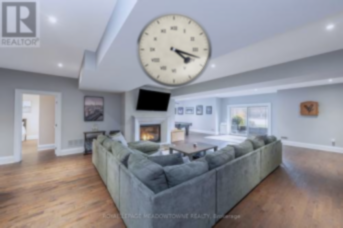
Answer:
4 h 18 min
